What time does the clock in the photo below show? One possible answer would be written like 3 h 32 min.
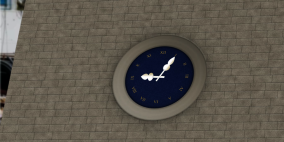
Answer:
9 h 05 min
